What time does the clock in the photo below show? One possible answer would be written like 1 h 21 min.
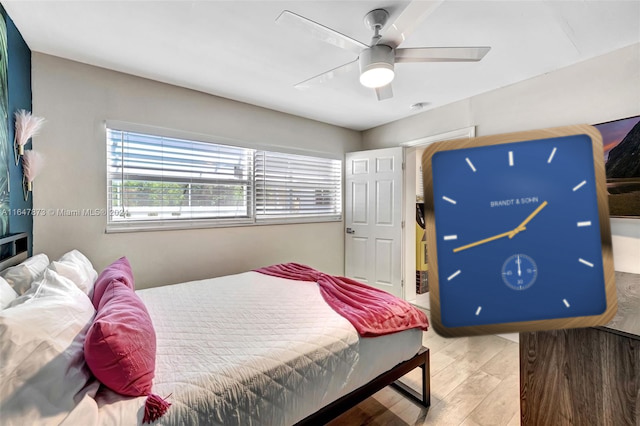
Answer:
1 h 43 min
